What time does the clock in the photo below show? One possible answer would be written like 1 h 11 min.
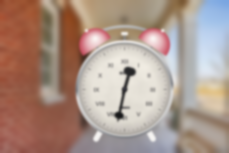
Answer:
12 h 32 min
